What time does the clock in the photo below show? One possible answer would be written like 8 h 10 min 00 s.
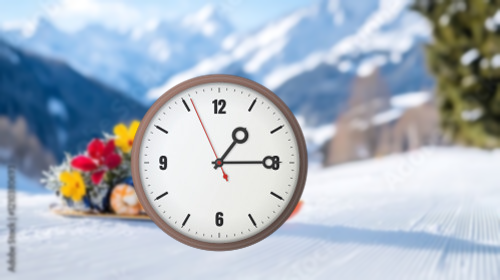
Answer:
1 h 14 min 56 s
